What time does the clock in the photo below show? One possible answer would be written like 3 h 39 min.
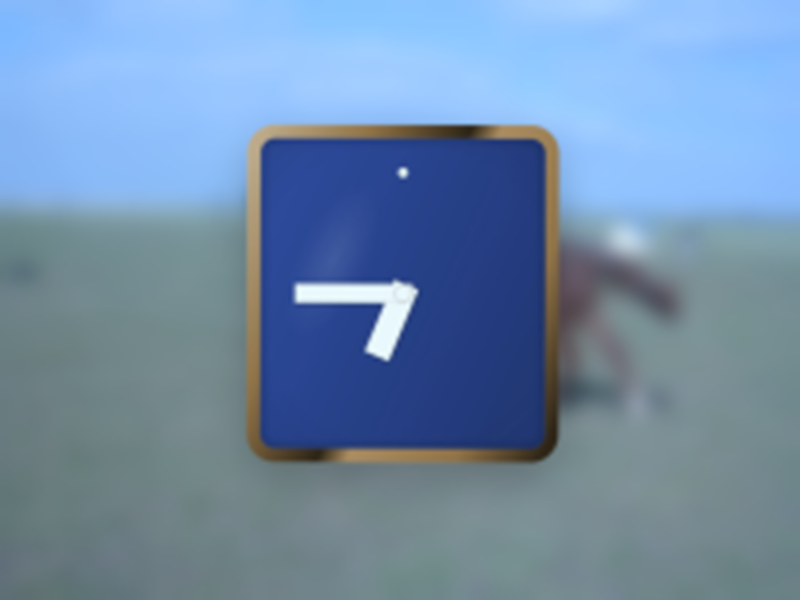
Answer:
6 h 45 min
